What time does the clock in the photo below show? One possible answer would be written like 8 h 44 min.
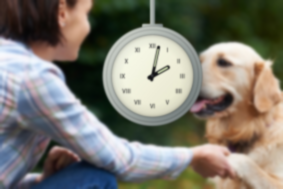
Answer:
2 h 02 min
